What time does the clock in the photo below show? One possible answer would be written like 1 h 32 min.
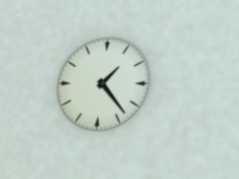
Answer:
1 h 23 min
